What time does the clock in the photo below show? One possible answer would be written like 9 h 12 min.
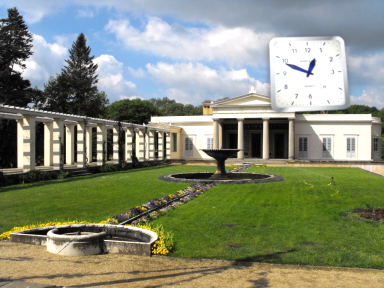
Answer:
12 h 49 min
